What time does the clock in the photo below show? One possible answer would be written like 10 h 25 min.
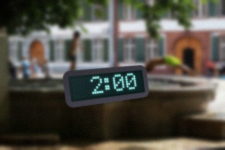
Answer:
2 h 00 min
